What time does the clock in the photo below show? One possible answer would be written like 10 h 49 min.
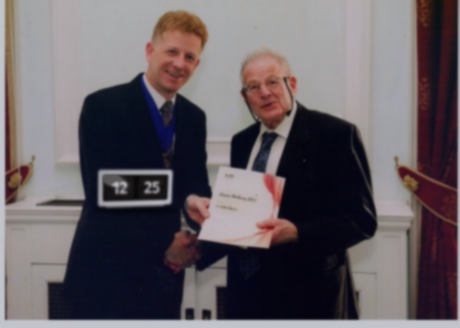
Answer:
12 h 25 min
